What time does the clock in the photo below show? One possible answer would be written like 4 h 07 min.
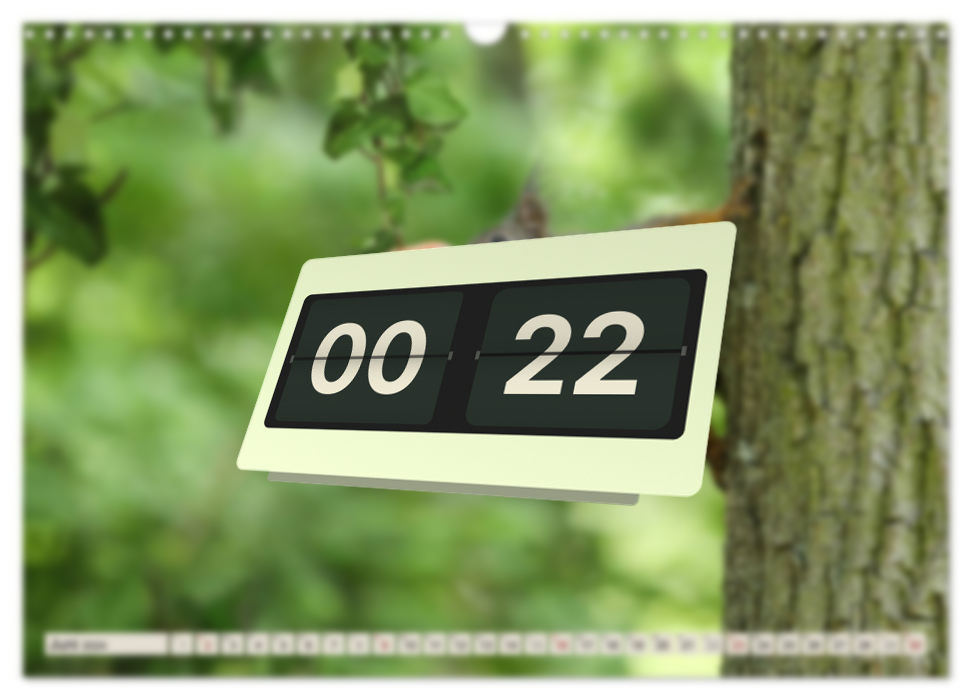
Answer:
0 h 22 min
